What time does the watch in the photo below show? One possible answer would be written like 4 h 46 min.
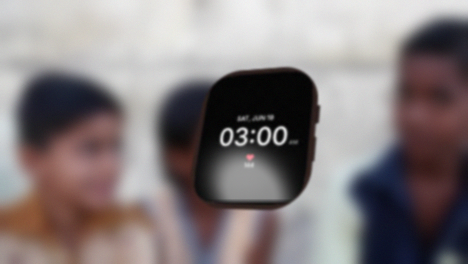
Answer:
3 h 00 min
